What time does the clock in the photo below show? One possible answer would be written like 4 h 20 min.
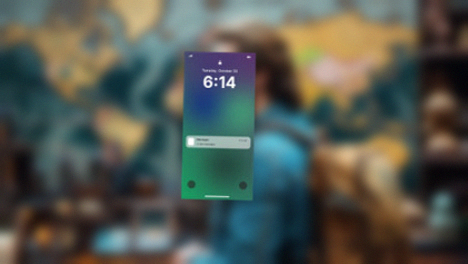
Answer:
6 h 14 min
